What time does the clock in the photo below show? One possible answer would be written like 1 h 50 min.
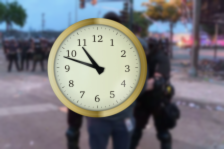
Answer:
10 h 48 min
